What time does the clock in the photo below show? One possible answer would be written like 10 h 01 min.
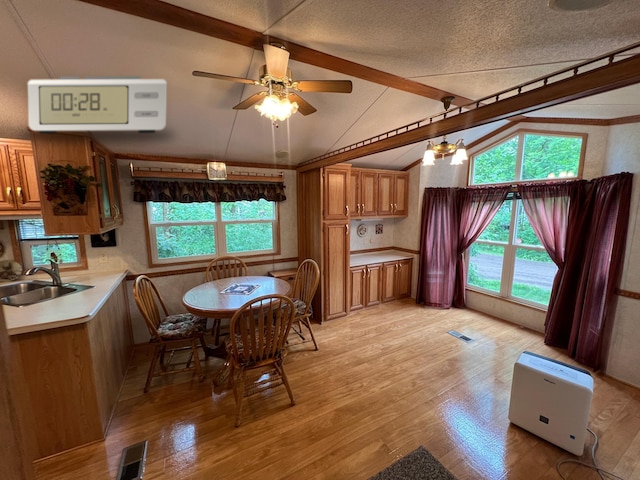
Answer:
0 h 28 min
